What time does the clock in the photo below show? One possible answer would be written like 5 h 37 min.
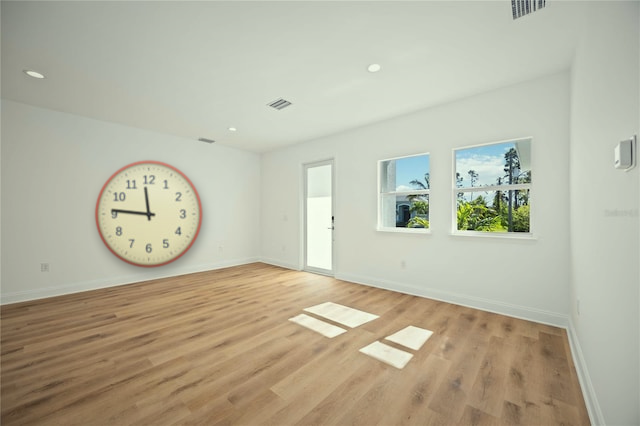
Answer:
11 h 46 min
